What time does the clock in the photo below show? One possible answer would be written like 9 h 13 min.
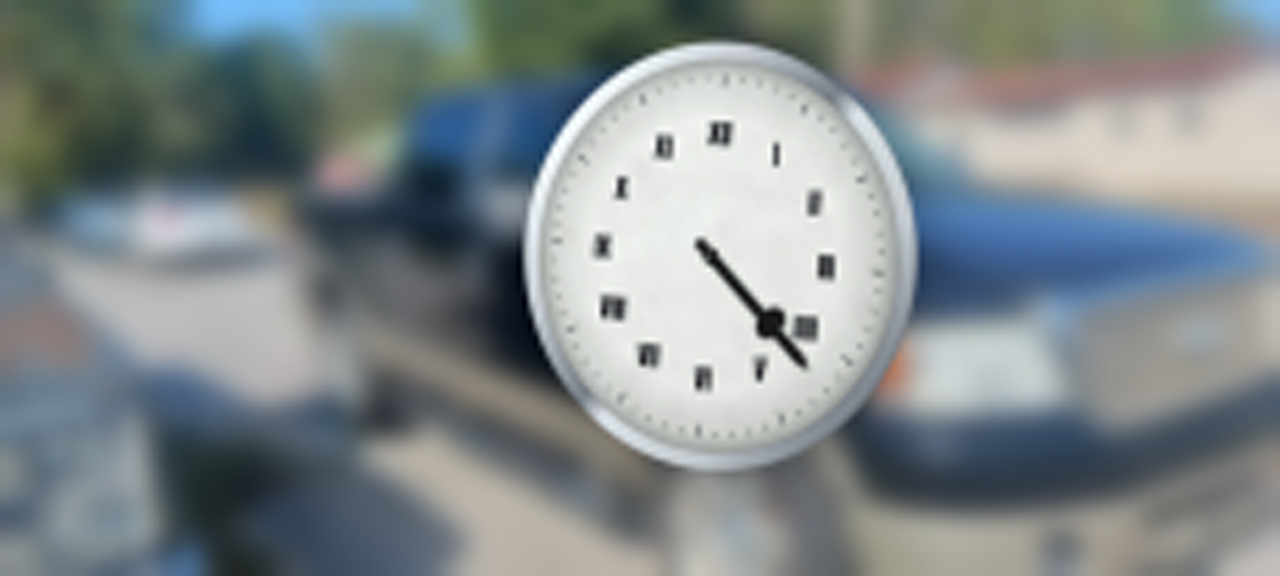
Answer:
4 h 22 min
